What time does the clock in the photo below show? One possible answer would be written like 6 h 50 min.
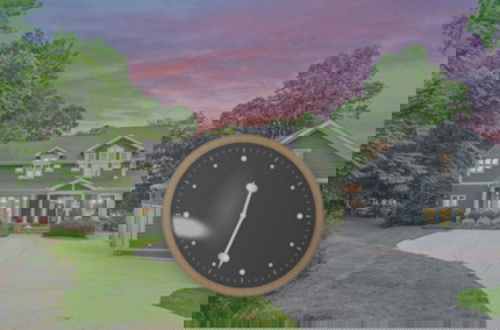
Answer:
12 h 34 min
